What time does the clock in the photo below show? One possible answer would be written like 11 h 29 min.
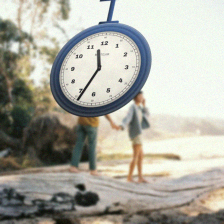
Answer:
11 h 34 min
